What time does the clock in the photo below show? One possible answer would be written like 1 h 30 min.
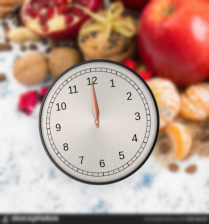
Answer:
12 h 00 min
